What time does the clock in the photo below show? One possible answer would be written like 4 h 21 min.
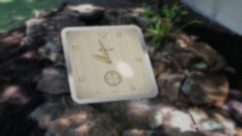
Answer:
9 h 58 min
